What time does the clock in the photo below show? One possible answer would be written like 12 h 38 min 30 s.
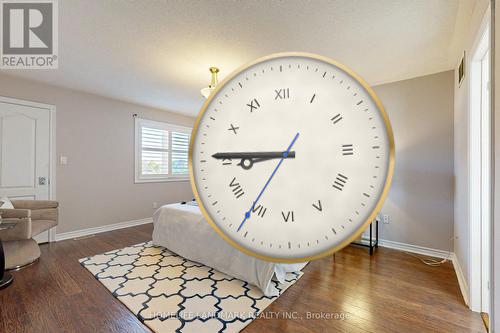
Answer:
8 h 45 min 36 s
